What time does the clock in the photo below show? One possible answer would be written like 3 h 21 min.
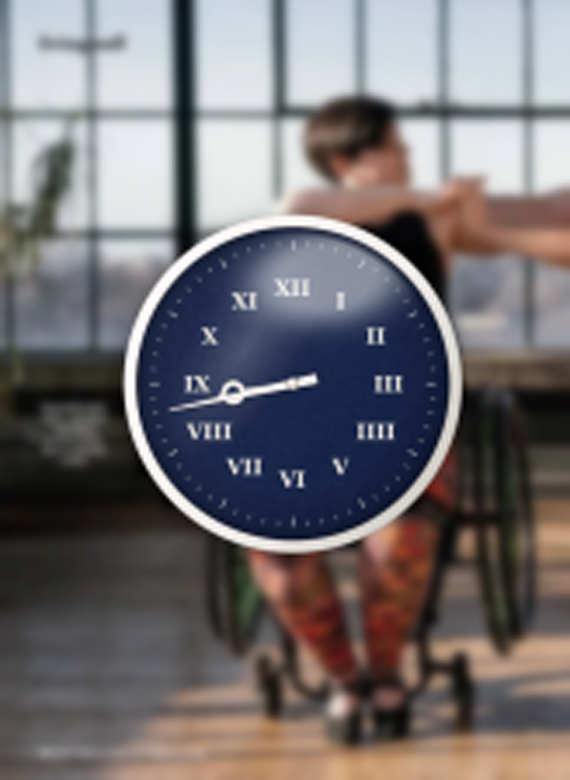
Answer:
8 h 43 min
